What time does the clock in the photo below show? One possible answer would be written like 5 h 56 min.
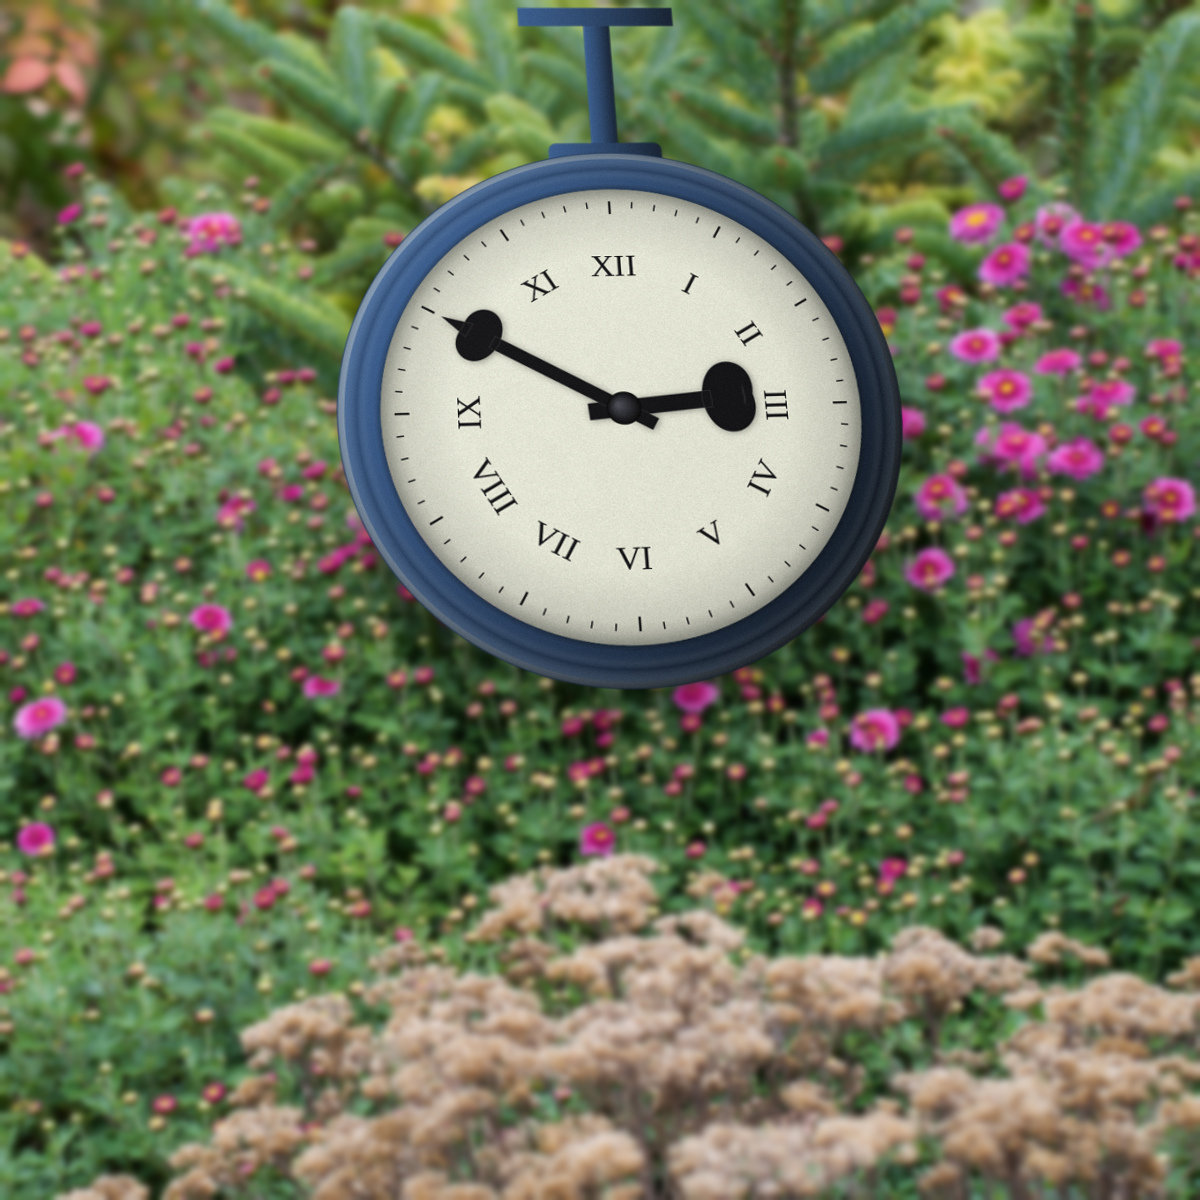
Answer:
2 h 50 min
